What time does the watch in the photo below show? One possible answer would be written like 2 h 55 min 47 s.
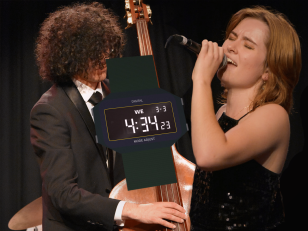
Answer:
4 h 34 min 23 s
